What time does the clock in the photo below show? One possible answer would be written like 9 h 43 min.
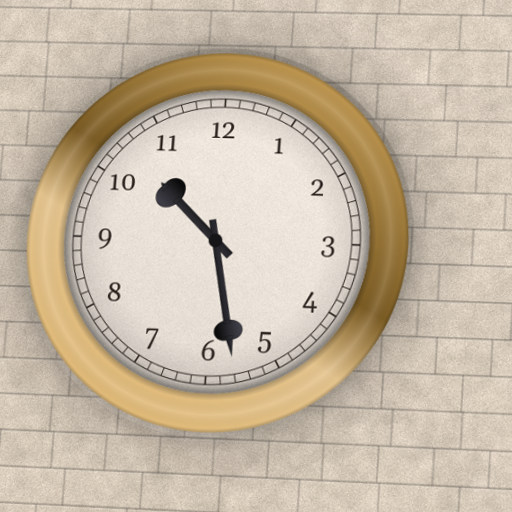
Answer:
10 h 28 min
